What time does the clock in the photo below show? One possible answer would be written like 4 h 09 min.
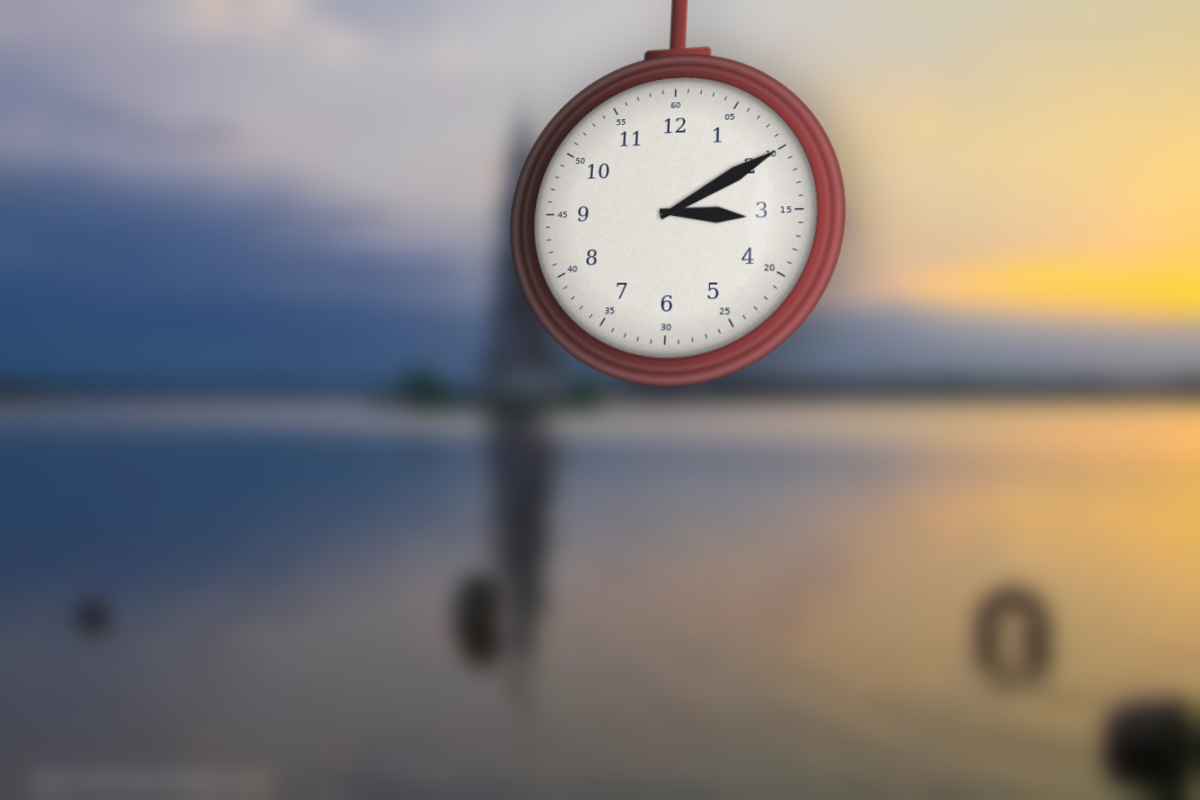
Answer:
3 h 10 min
